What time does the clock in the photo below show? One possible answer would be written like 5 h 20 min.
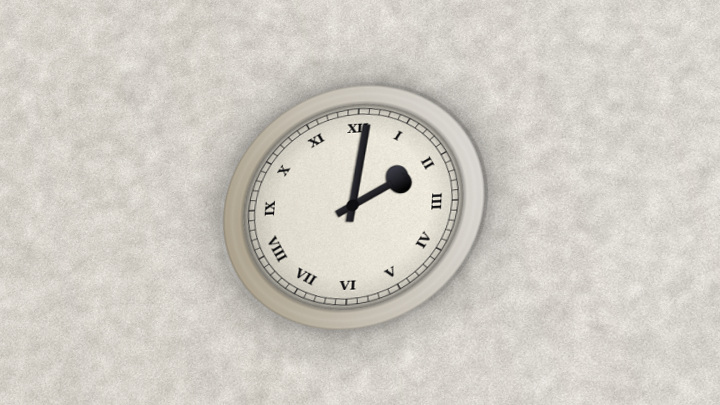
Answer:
2 h 01 min
